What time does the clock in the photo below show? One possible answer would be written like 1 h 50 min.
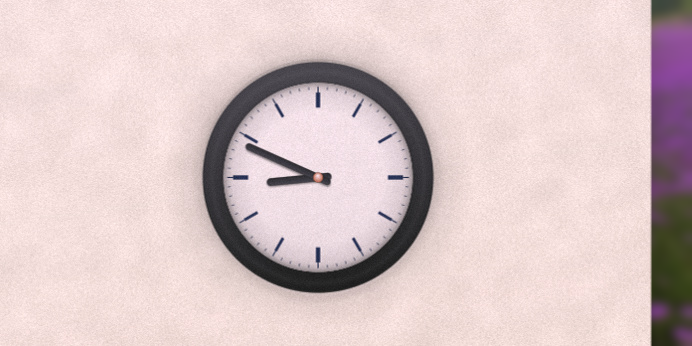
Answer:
8 h 49 min
